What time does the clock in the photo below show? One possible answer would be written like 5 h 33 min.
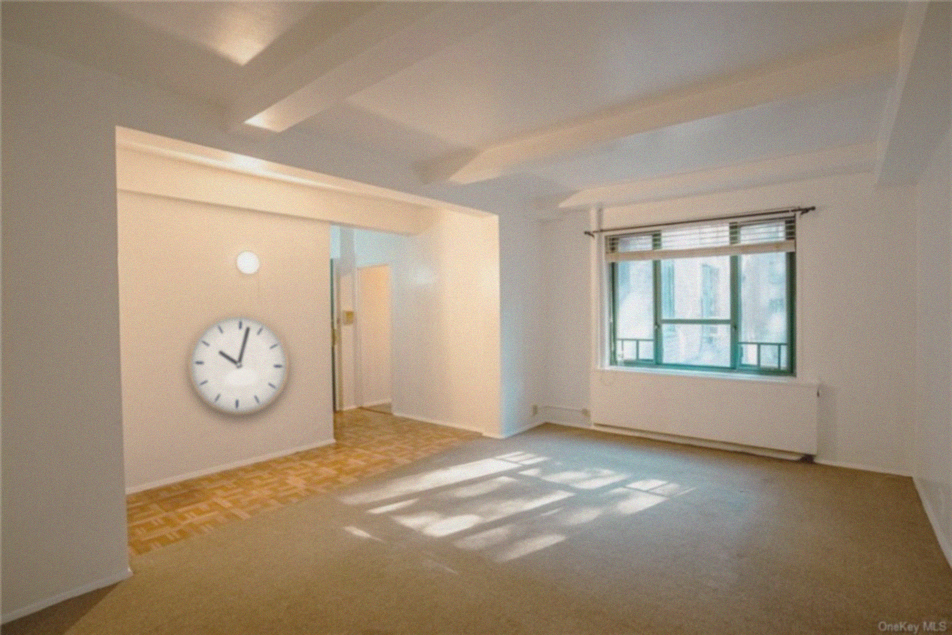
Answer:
10 h 02 min
